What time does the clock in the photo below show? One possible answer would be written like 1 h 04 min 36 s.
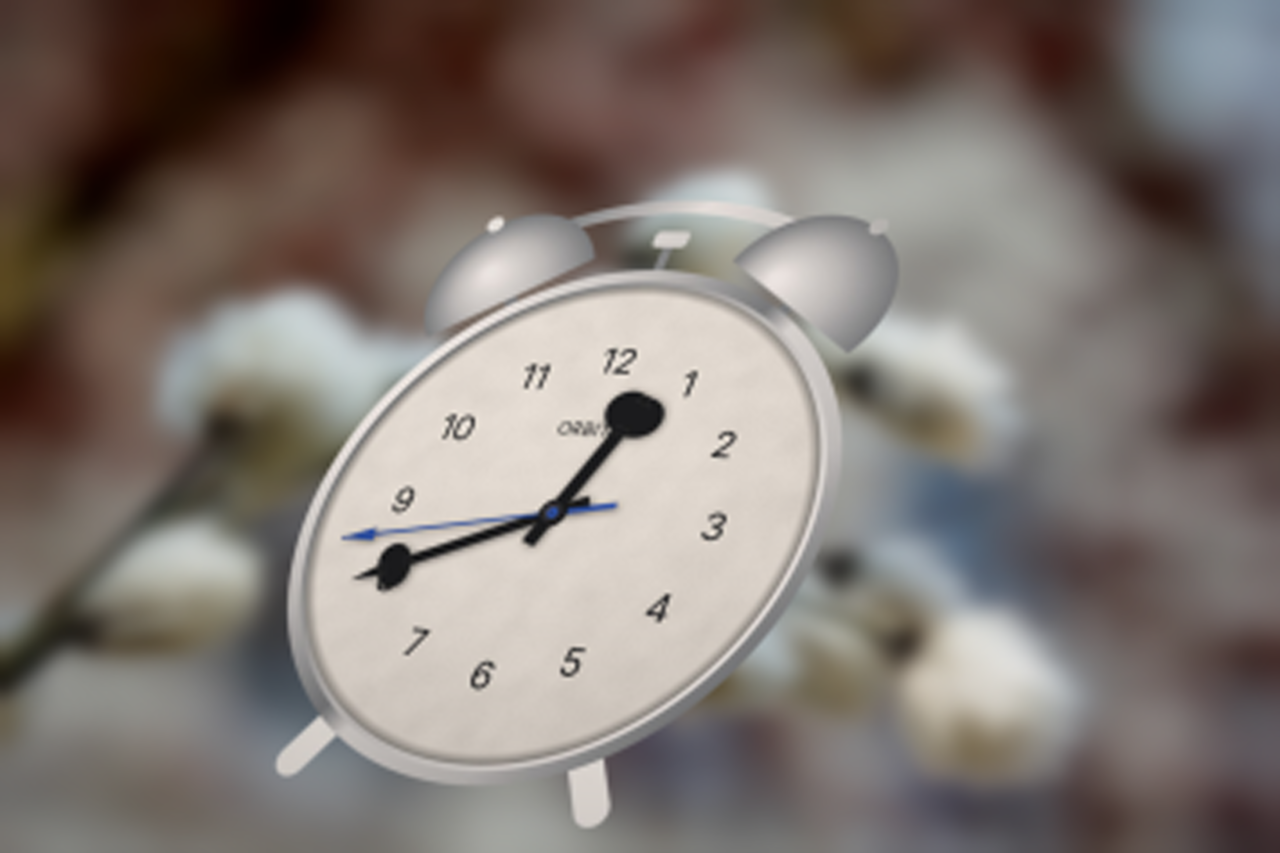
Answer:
12 h 40 min 43 s
